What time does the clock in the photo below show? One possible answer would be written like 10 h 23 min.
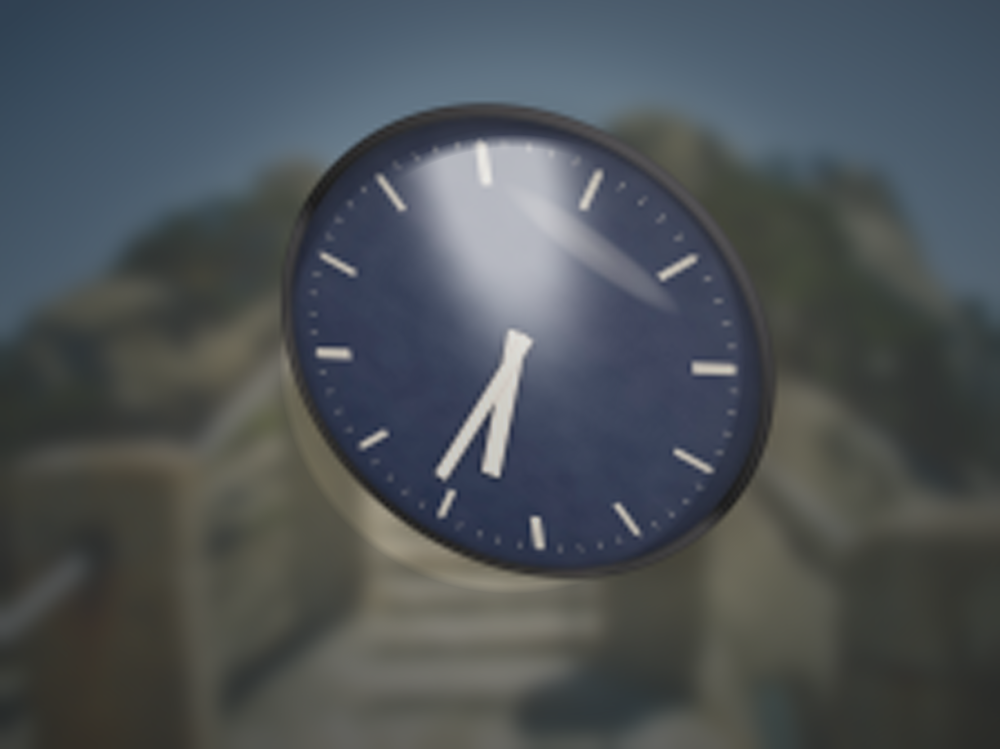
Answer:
6 h 36 min
